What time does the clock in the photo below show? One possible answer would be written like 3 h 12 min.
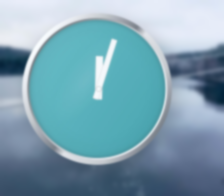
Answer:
12 h 03 min
